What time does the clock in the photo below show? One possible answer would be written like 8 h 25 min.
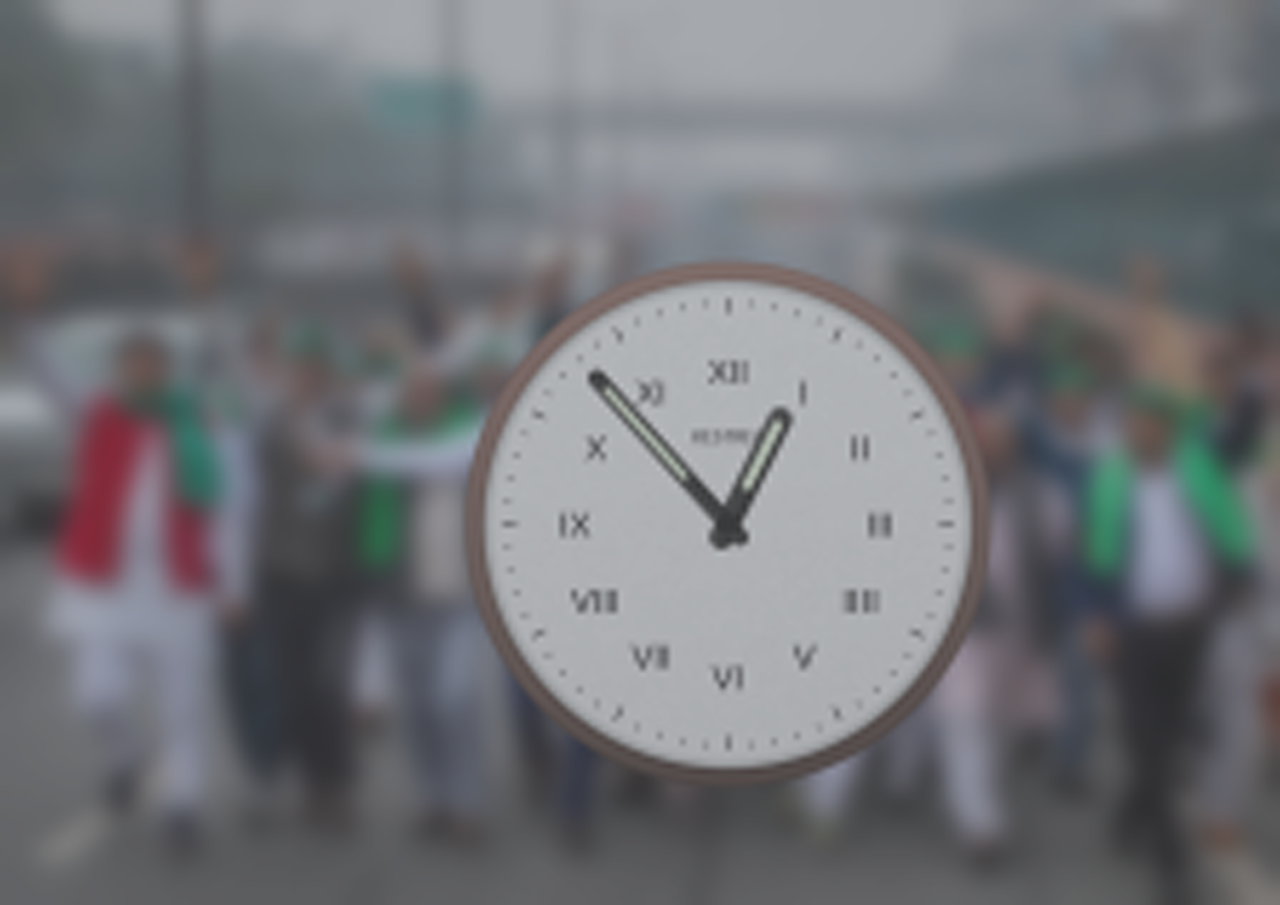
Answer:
12 h 53 min
